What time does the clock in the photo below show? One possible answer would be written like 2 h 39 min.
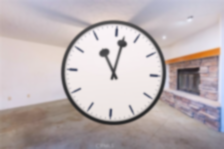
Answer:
11 h 02 min
